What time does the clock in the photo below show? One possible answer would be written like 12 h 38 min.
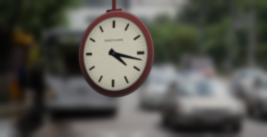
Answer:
4 h 17 min
